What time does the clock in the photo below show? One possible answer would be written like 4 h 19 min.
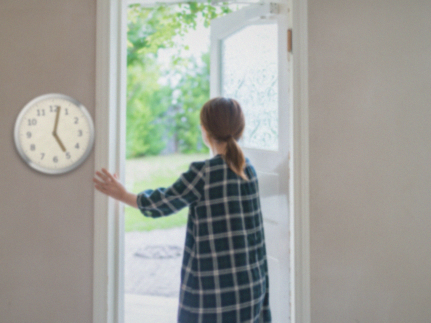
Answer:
5 h 02 min
